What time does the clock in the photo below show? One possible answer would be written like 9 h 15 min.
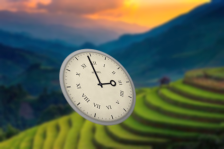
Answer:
2 h 59 min
